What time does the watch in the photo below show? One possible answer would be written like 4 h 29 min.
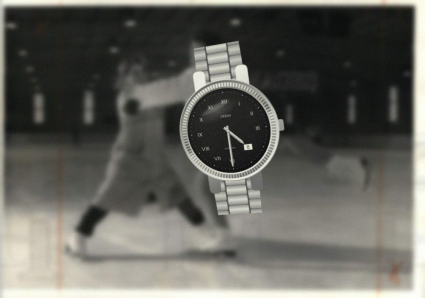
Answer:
4 h 30 min
